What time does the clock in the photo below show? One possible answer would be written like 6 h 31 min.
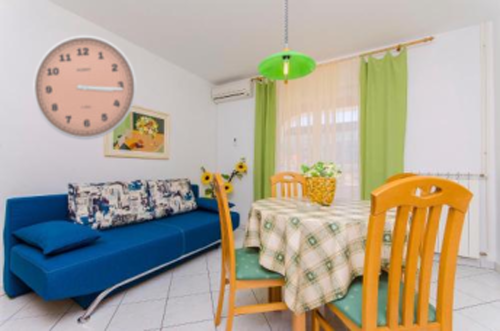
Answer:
3 h 16 min
